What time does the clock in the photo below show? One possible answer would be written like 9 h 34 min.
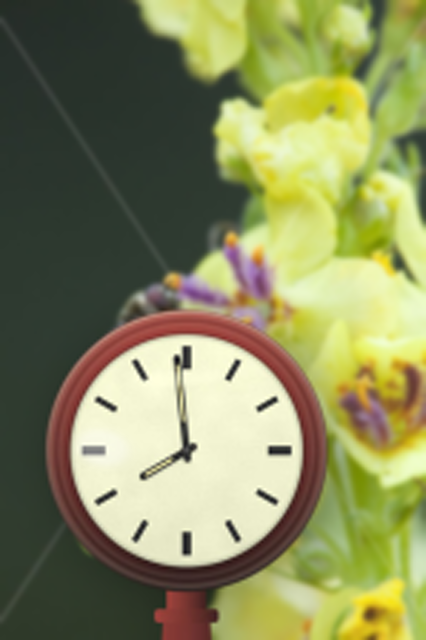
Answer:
7 h 59 min
